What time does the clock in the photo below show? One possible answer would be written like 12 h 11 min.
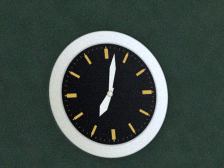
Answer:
7 h 02 min
